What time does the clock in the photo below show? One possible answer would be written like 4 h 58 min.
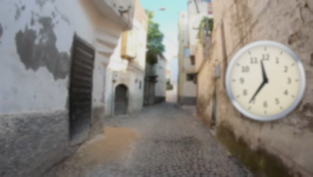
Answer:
11 h 36 min
